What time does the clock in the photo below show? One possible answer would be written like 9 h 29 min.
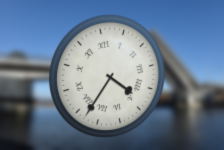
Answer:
4 h 38 min
